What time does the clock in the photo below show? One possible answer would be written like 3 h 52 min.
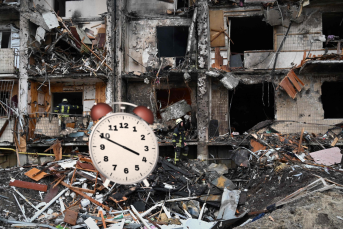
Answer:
3 h 49 min
